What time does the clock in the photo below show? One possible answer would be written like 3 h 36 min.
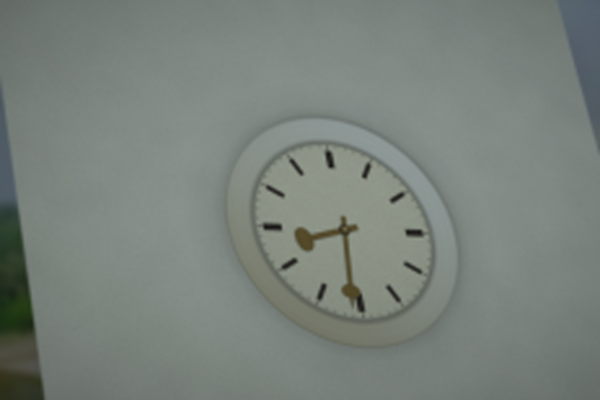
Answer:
8 h 31 min
